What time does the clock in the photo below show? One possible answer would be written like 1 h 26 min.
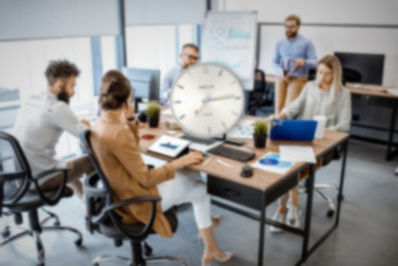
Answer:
7 h 14 min
